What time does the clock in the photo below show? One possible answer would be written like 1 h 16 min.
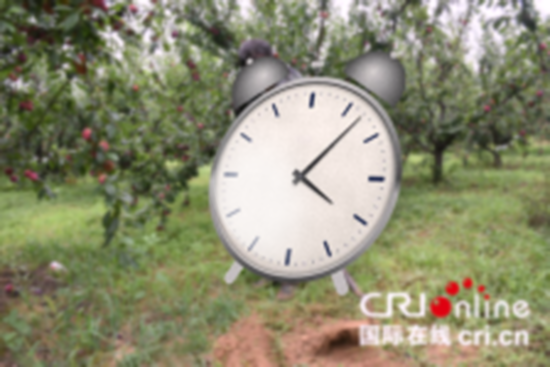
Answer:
4 h 07 min
